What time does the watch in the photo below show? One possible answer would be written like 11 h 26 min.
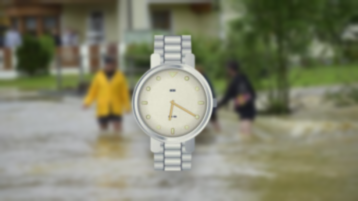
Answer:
6 h 20 min
